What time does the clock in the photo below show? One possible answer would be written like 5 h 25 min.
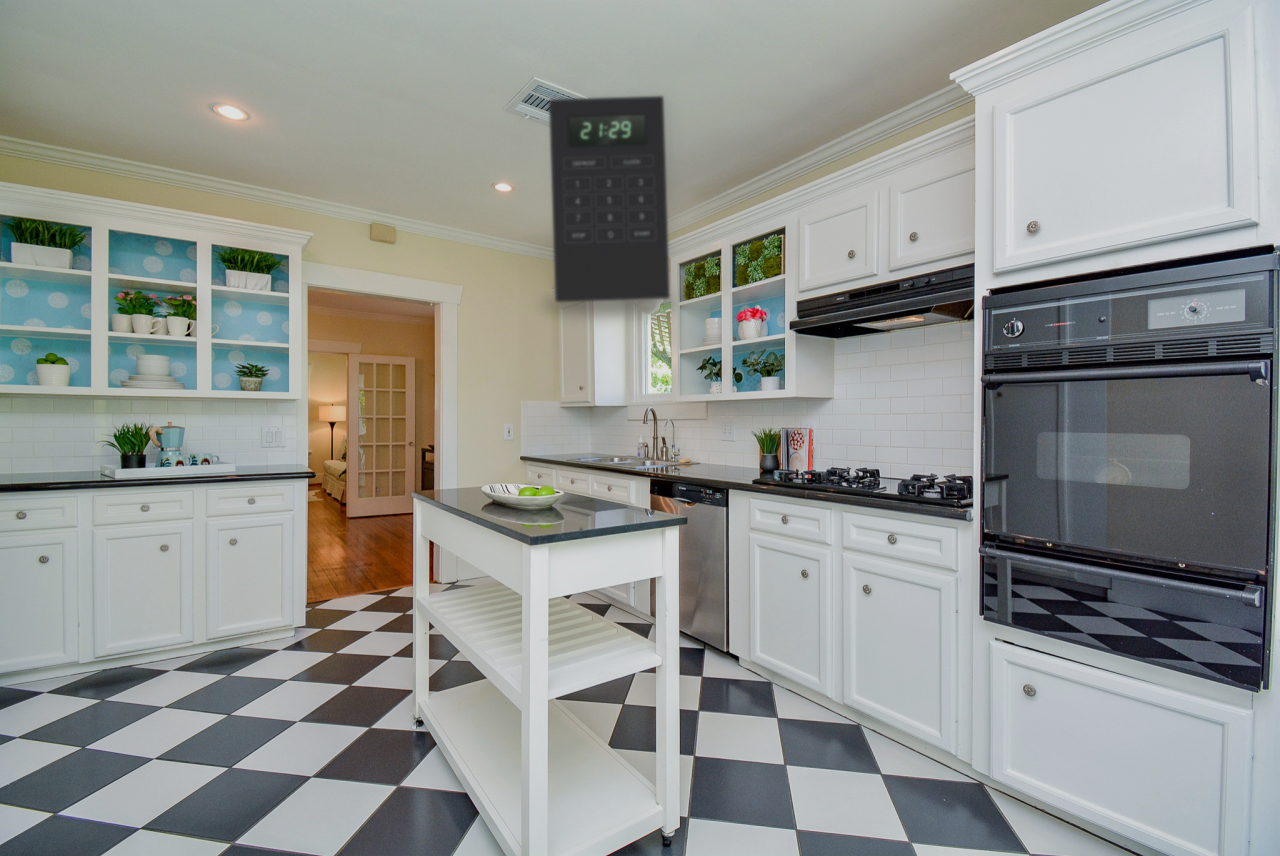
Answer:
21 h 29 min
